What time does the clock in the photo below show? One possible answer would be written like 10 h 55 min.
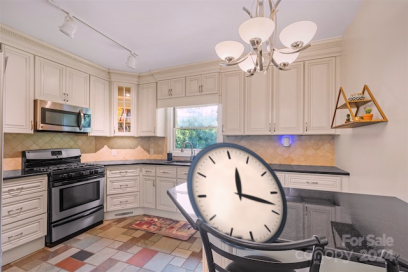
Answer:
12 h 18 min
